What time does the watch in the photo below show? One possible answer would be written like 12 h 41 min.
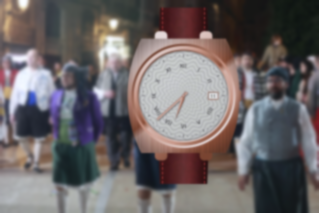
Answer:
6 h 38 min
